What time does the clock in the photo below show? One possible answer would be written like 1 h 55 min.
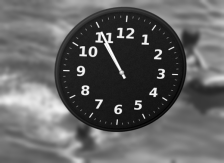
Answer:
10 h 55 min
